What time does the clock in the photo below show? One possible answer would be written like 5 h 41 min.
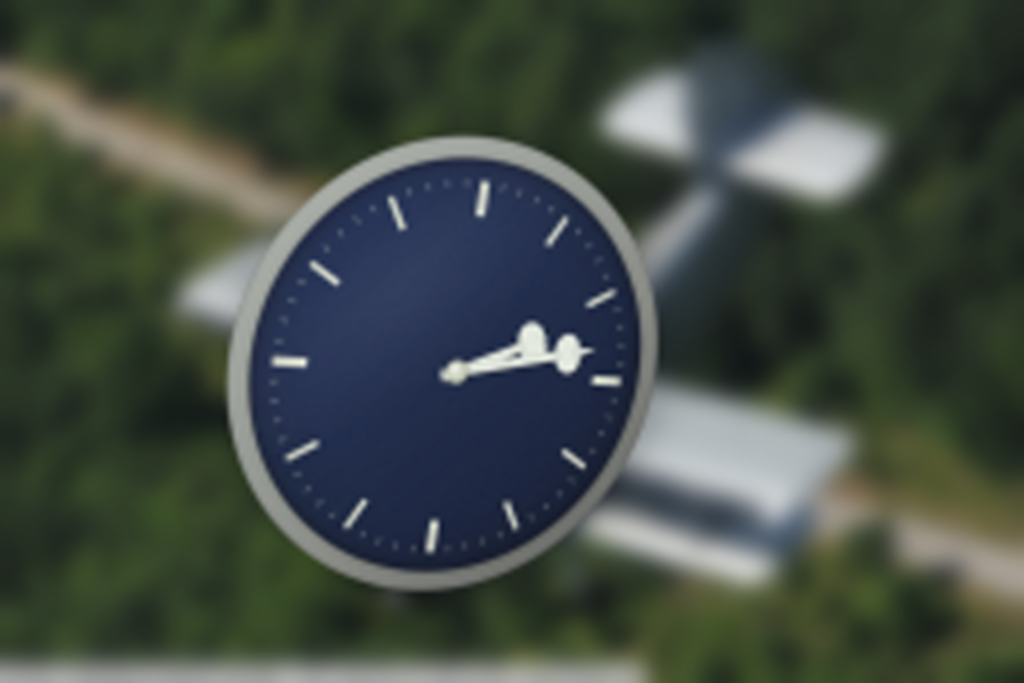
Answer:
2 h 13 min
